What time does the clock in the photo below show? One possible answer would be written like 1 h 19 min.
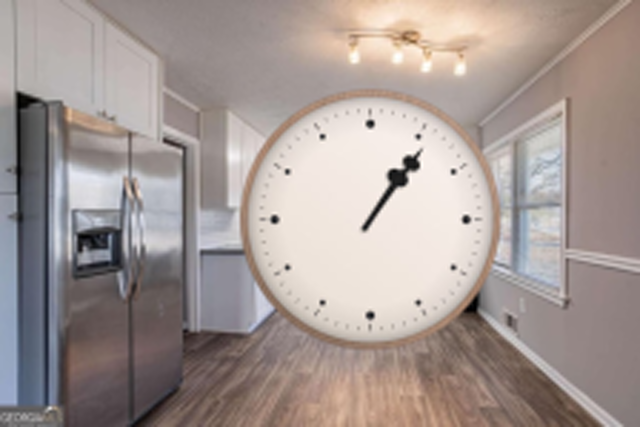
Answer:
1 h 06 min
